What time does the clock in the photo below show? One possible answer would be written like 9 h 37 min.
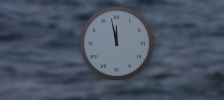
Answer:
11 h 58 min
